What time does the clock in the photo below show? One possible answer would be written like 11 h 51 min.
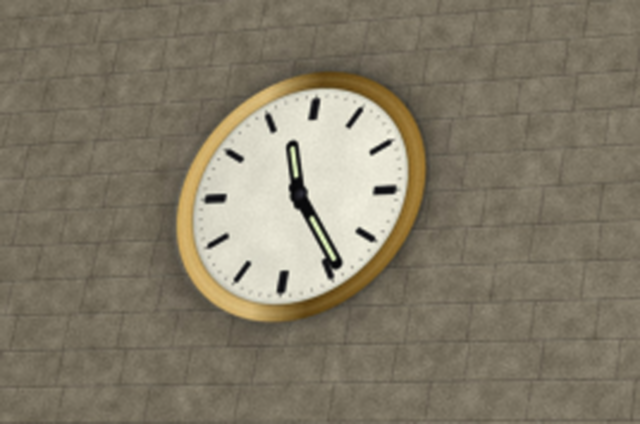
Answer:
11 h 24 min
